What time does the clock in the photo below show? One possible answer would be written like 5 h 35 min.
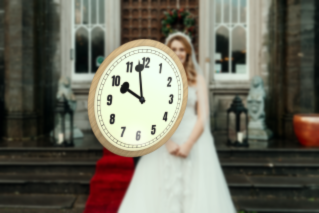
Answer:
9 h 58 min
